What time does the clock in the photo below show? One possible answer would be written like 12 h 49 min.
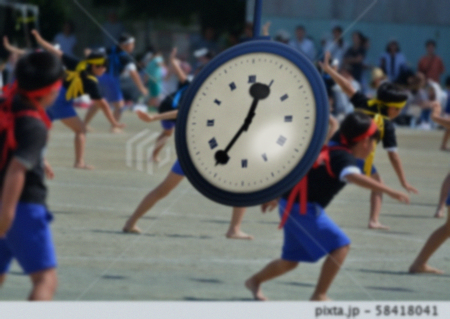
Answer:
12 h 36 min
